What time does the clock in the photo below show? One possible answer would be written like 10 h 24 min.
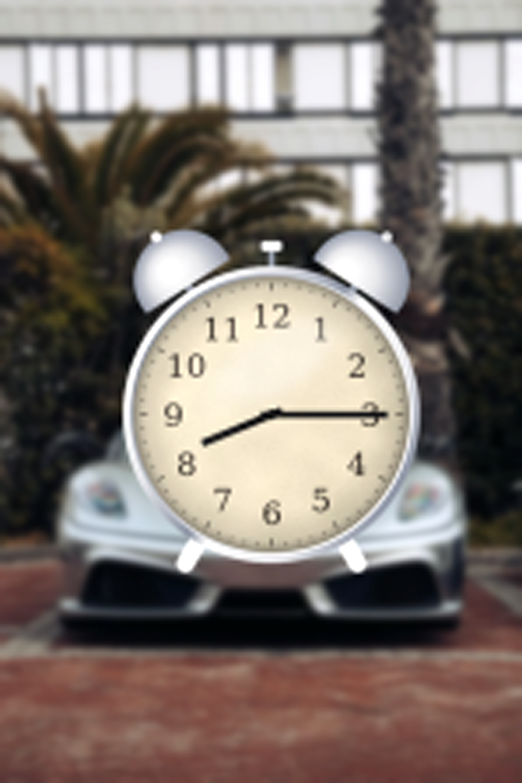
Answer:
8 h 15 min
